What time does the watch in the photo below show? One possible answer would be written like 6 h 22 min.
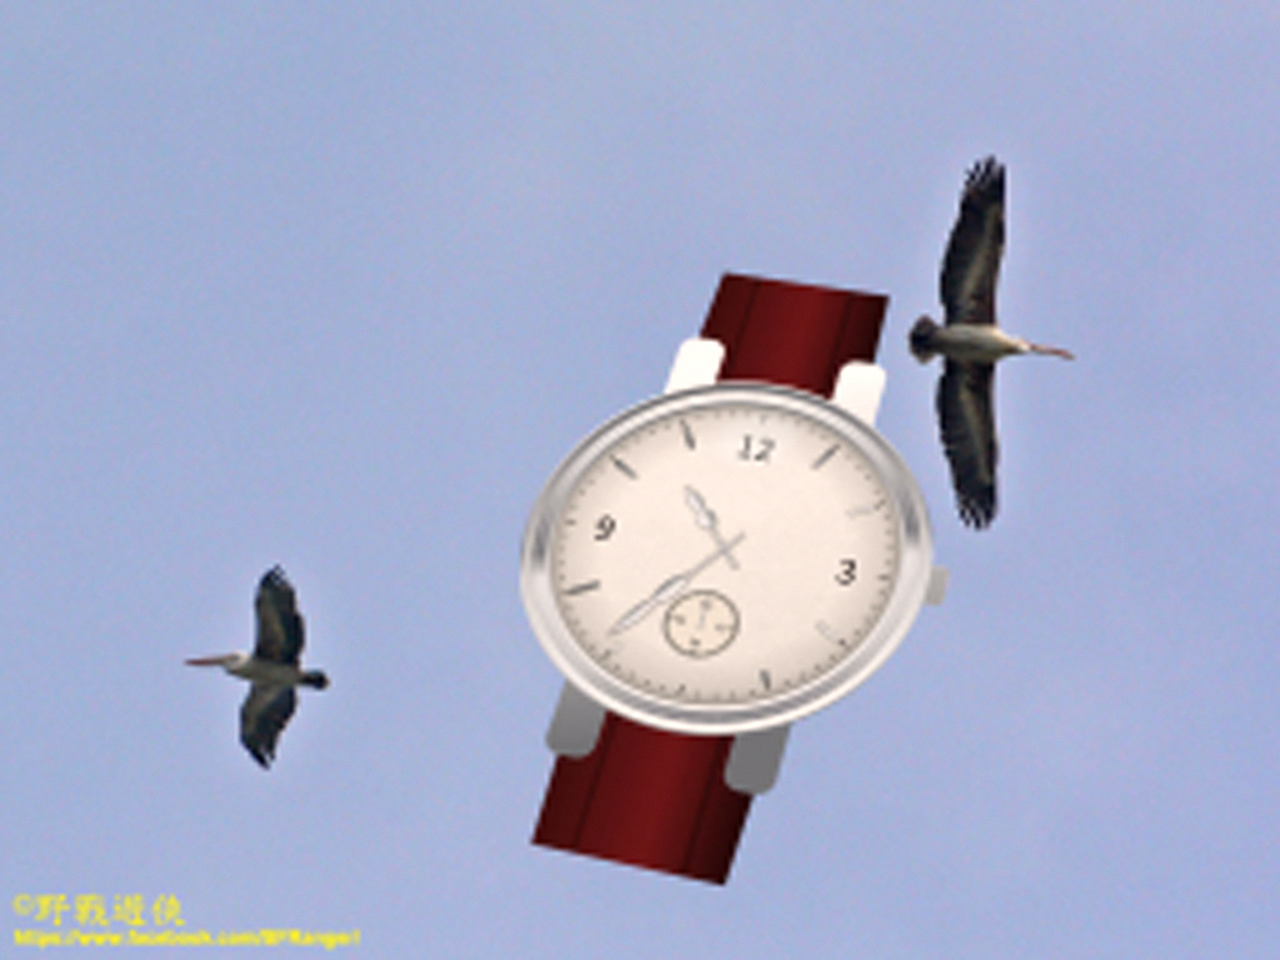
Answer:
10 h 36 min
